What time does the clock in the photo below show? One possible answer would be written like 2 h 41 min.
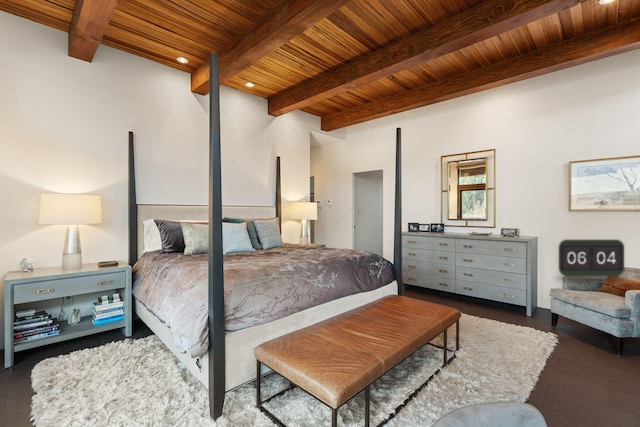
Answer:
6 h 04 min
